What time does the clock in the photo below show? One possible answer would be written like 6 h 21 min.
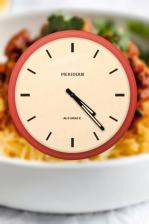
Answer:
4 h 23 min
